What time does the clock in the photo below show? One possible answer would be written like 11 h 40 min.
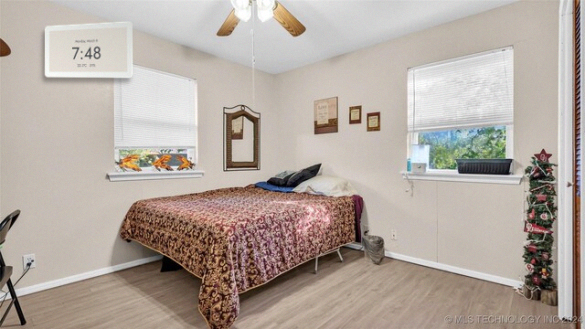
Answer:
7 h 48 min
